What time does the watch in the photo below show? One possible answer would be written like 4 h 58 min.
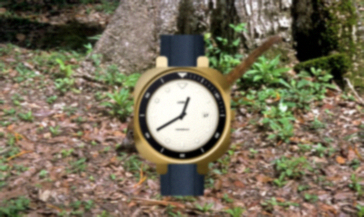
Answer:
12 h 40 min
